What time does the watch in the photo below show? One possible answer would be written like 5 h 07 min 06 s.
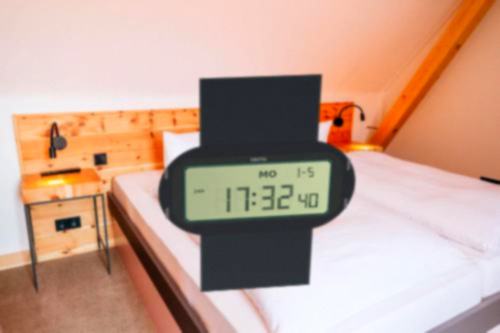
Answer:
17 h 32 min 40 s
